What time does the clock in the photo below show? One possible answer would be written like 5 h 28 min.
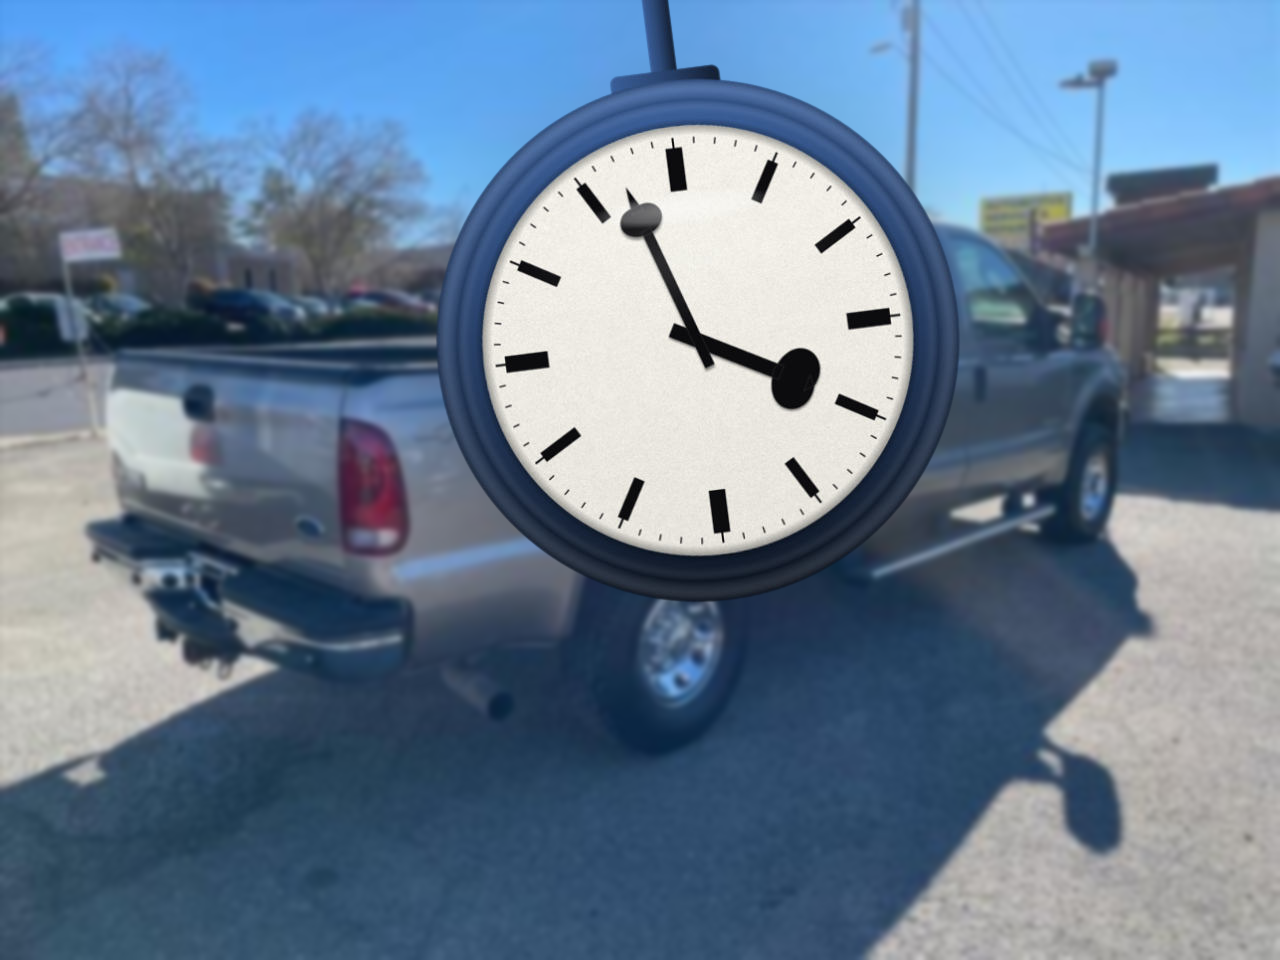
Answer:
3 h 57 min
